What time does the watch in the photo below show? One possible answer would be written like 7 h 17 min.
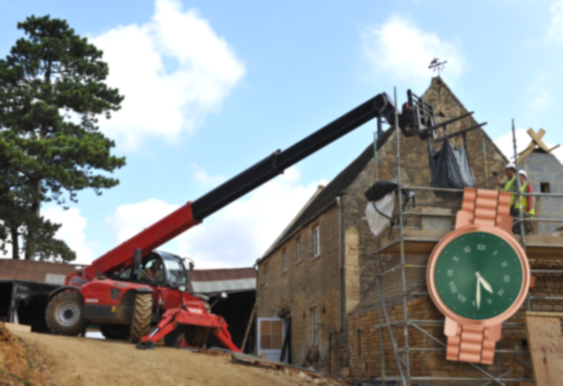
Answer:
4 h 29 min
